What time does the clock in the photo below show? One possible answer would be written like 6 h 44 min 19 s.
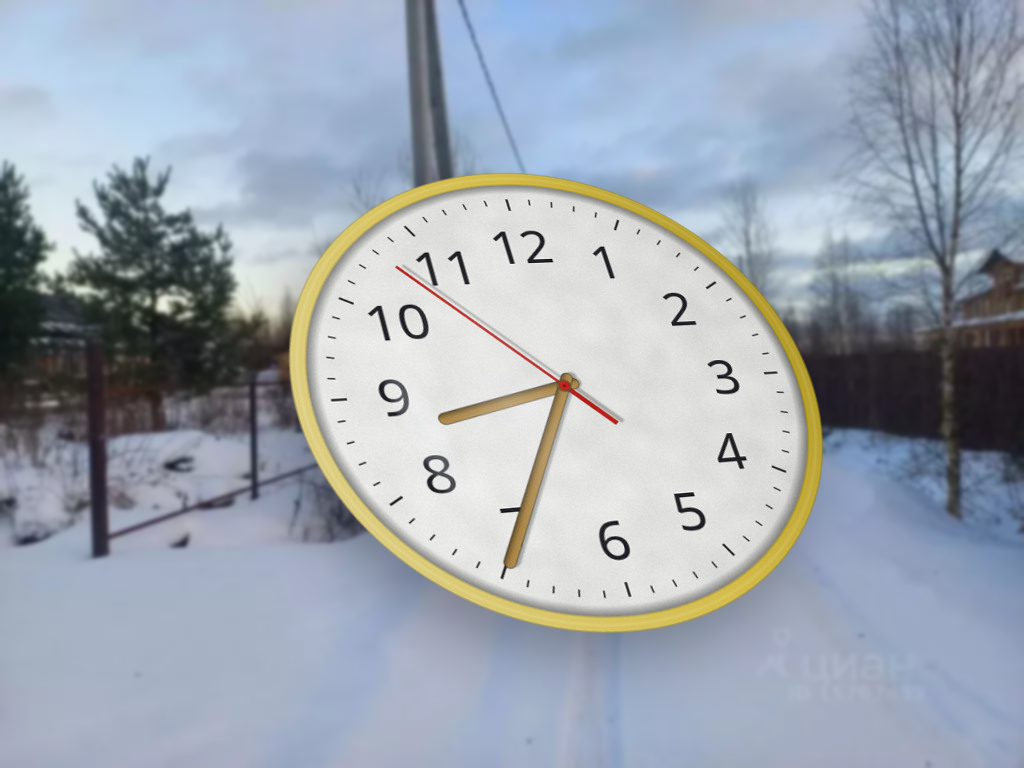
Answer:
8 h 34 min 53 s
